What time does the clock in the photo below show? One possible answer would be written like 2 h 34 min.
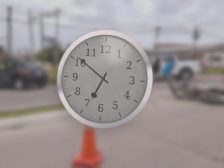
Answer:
6 h 51 min
